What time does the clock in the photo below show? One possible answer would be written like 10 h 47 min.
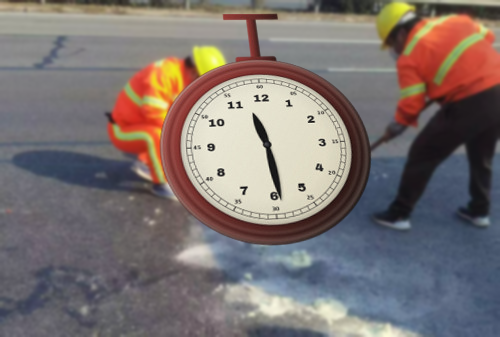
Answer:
11 h 29 min
